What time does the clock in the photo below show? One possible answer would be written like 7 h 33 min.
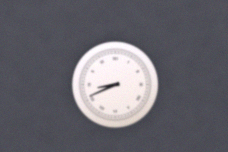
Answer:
8 h 41 min
